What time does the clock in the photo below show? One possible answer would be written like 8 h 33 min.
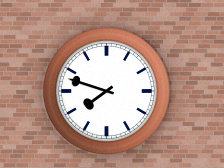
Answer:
7 h 48 min
